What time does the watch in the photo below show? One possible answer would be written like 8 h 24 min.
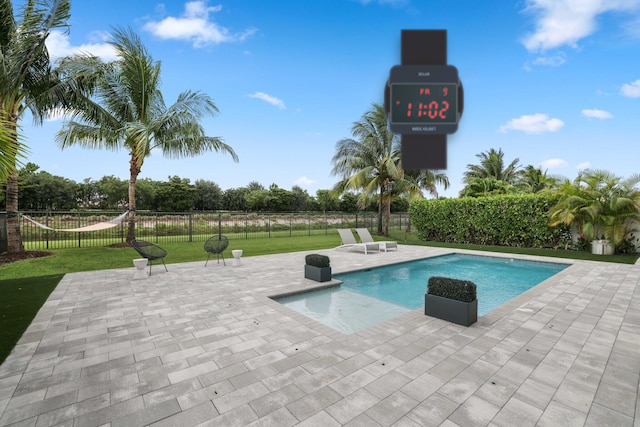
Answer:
11 h 02 min
